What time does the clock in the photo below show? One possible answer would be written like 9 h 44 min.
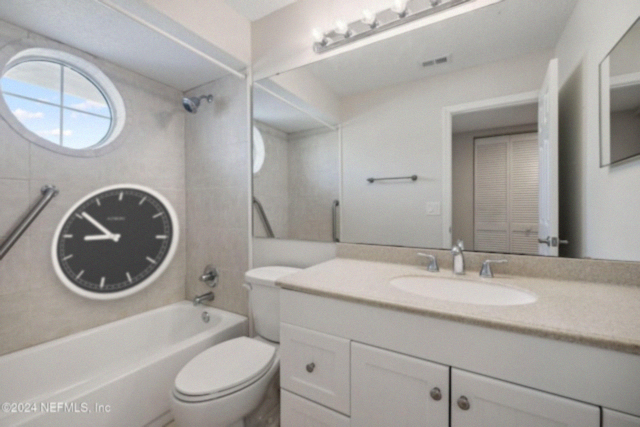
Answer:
8 h 51 min
